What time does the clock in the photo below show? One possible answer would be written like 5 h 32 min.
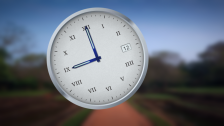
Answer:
9 h 00 min
